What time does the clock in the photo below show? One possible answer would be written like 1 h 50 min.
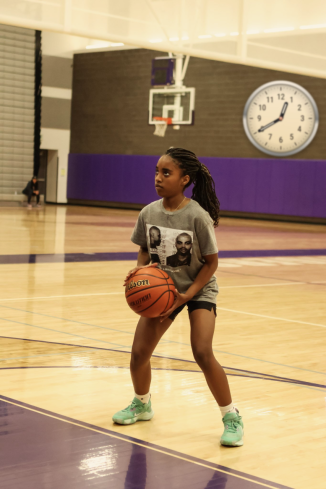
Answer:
12 h 40 min
